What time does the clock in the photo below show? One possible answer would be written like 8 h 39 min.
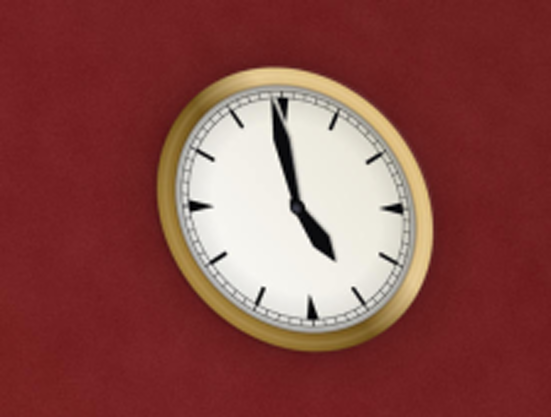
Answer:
4 h 59 min
